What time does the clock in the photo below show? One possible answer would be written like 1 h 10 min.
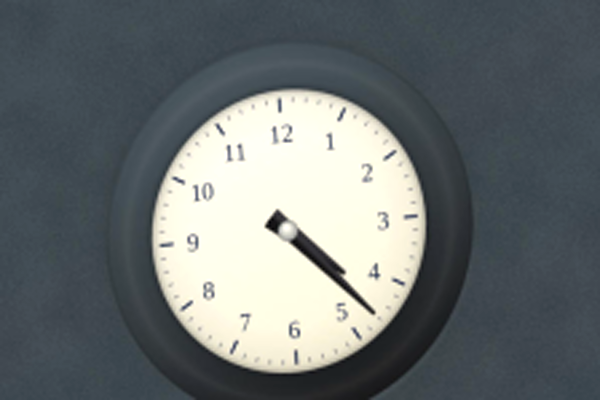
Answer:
4 h 23 min
